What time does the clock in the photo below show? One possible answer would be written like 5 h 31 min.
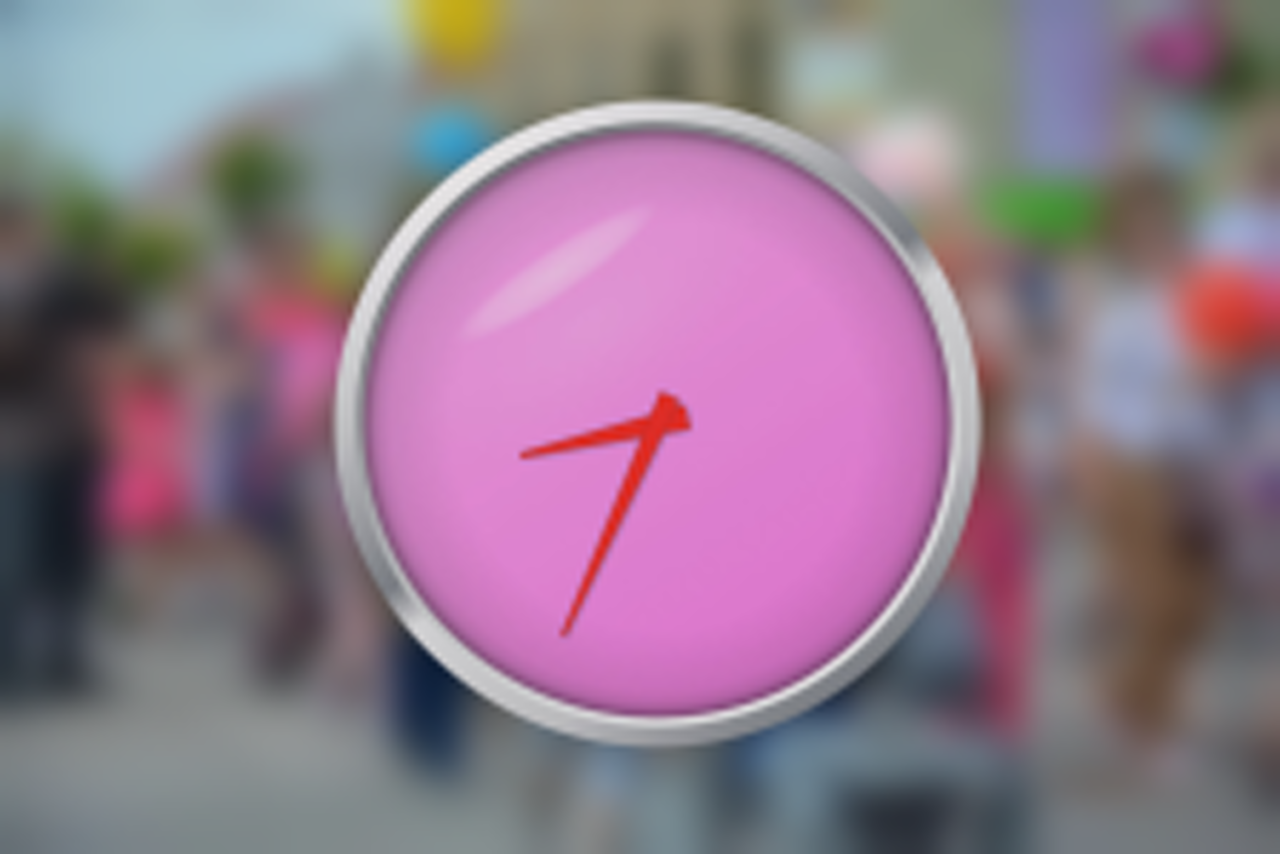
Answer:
8 h 34 min
